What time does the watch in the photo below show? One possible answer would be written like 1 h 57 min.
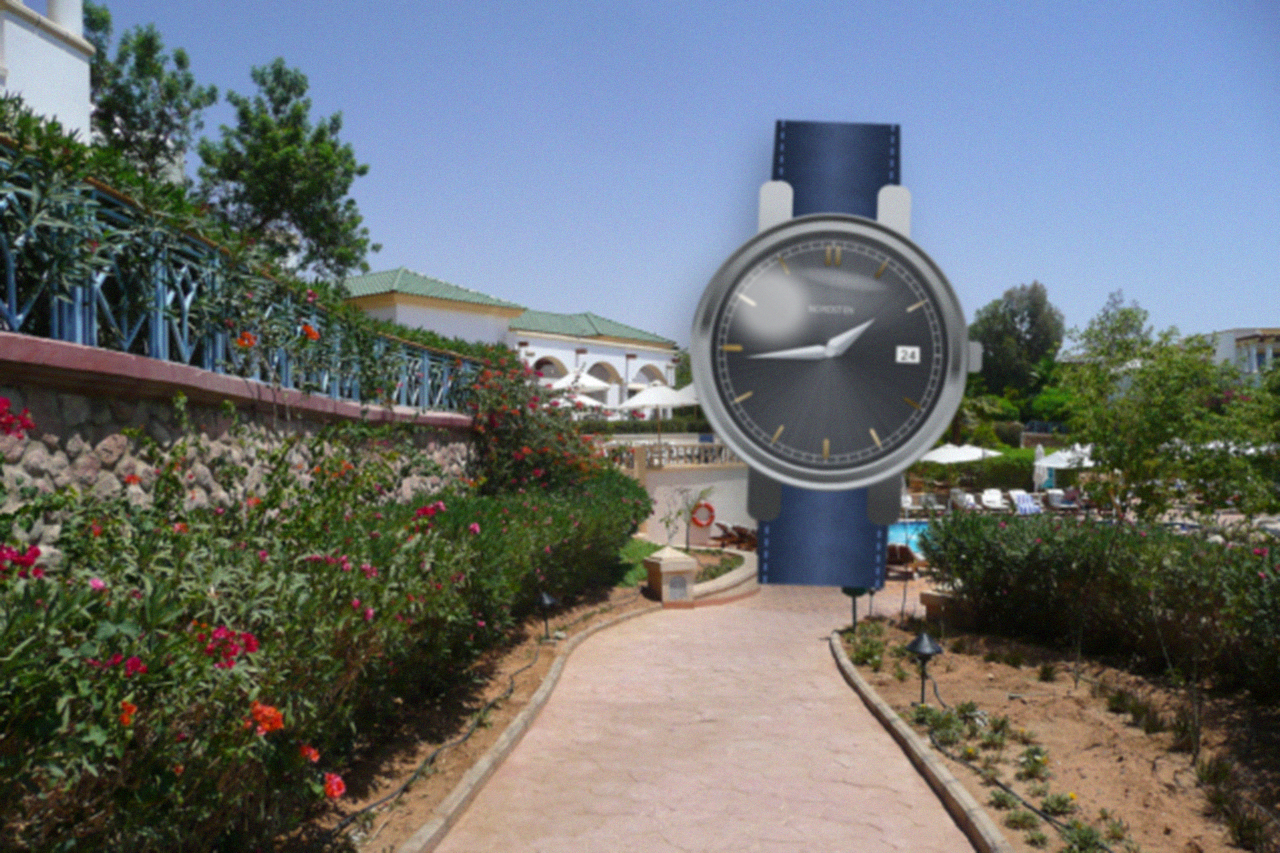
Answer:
1 h 44 min
